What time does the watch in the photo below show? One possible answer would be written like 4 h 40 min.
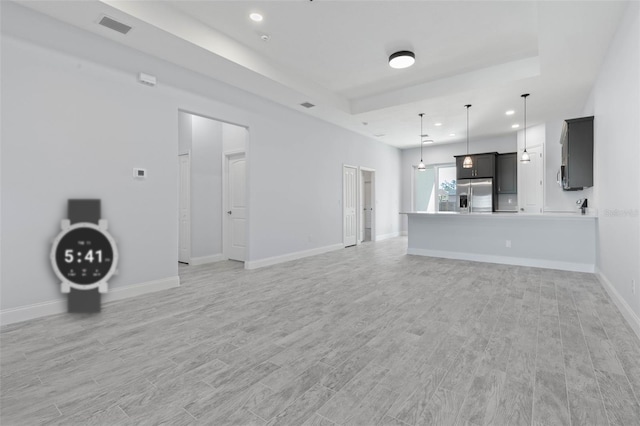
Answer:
5 h 41 min
